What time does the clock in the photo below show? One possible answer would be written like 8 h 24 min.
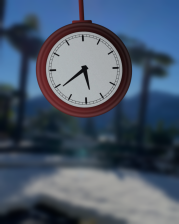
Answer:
5 h 39 min
